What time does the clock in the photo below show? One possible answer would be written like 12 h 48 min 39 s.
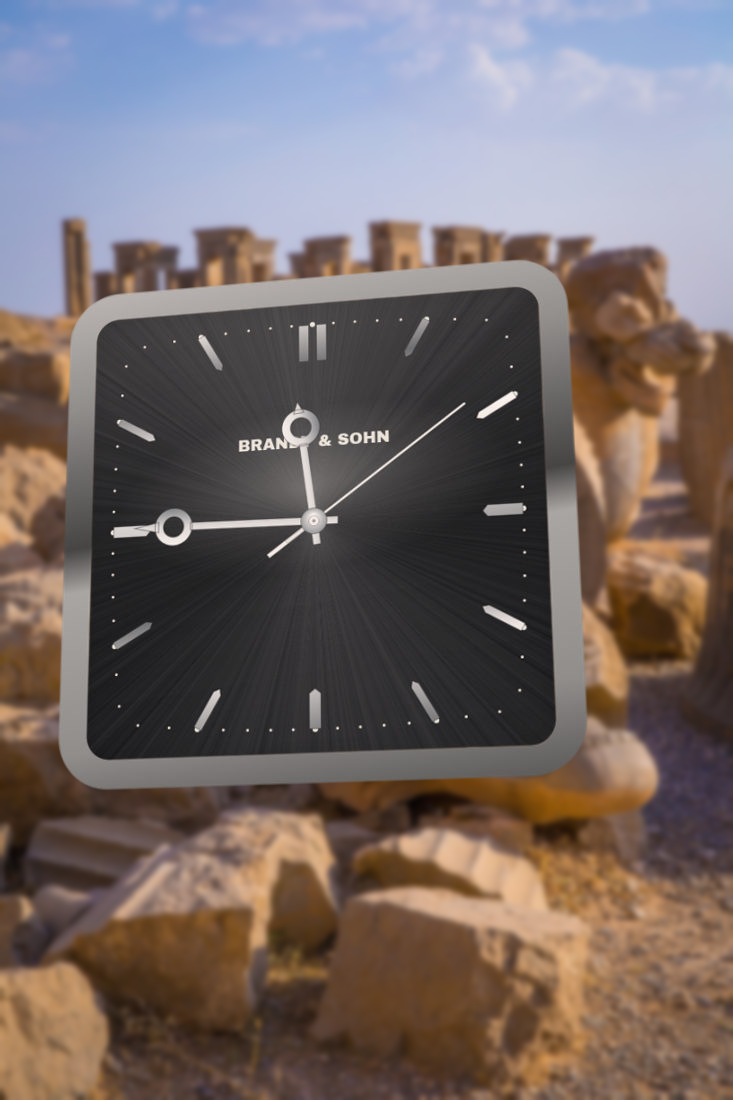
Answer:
11 h 45 min 09 s
